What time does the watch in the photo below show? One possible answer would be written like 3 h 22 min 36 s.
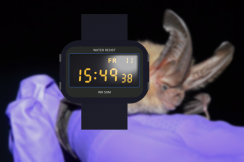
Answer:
15 h 49 min 38 s
